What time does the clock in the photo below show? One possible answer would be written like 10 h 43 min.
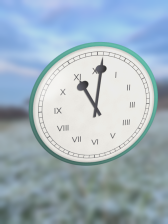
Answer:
11 h 01 min
